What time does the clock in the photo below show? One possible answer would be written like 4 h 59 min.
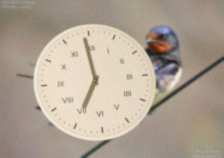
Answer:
6 h 59 min
